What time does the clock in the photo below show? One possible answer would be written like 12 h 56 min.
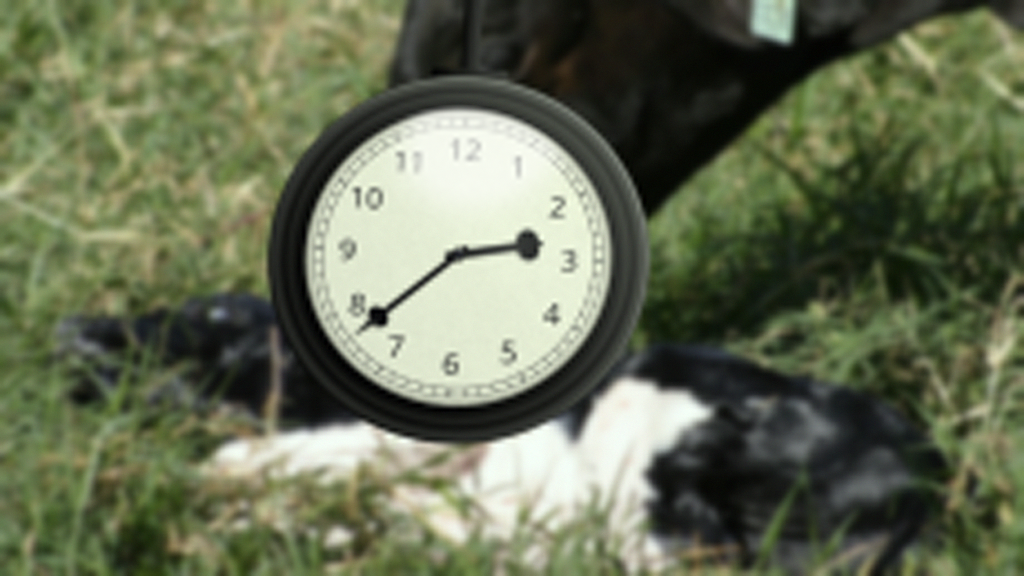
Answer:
2 h 38 min
